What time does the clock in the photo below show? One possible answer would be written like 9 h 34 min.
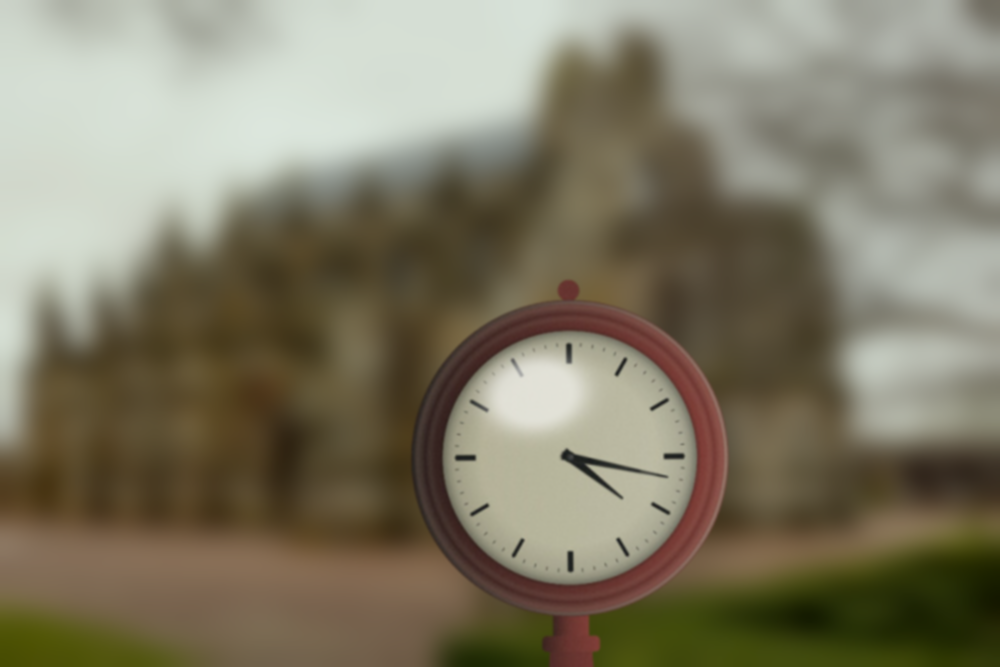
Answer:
4 h 17 min
